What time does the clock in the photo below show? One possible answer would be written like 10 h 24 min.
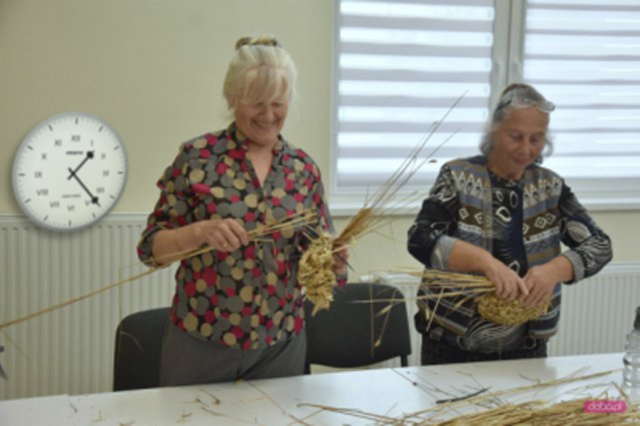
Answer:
1 h 23 min
